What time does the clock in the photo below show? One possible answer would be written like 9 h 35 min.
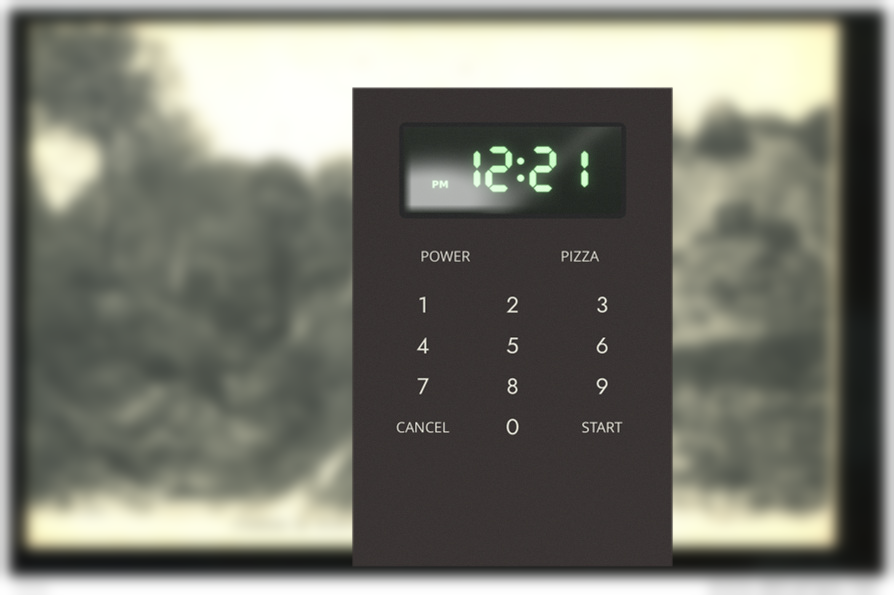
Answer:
12 h 21 min
